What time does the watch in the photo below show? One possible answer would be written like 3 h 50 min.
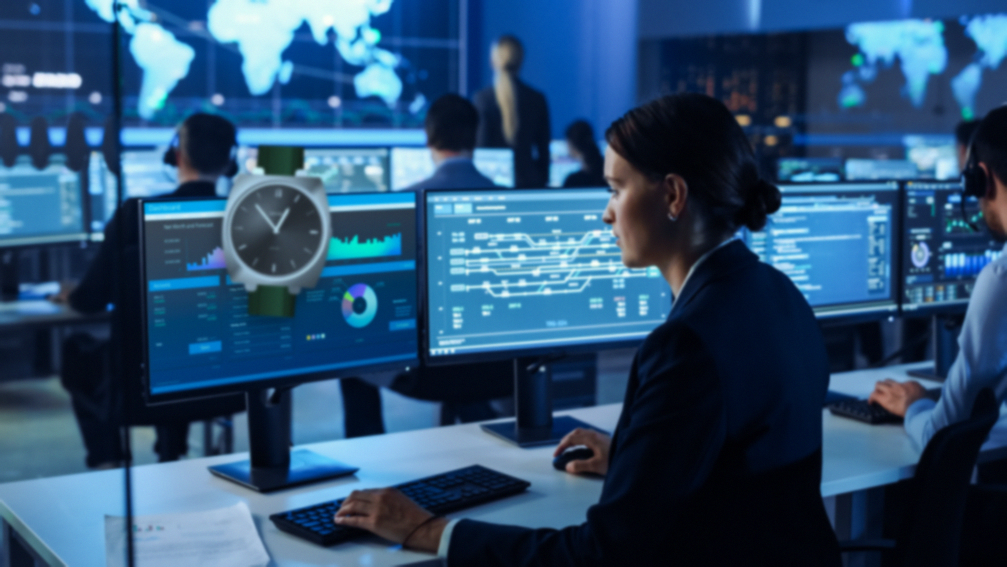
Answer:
12 h 53 min
